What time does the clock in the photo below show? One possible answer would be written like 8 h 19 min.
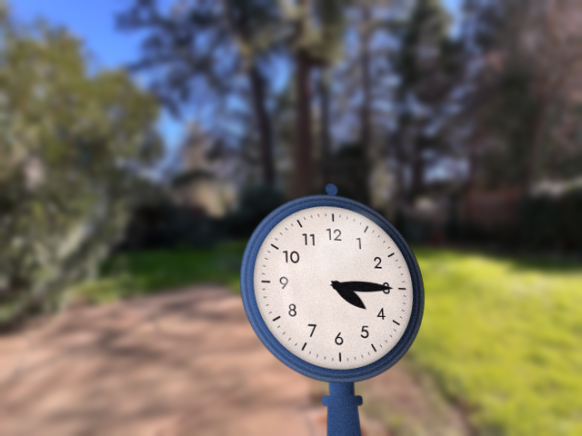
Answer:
4 h 15 min
